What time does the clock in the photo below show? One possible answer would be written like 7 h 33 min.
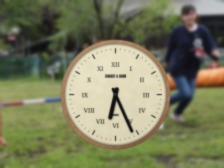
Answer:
6 h 26 min
